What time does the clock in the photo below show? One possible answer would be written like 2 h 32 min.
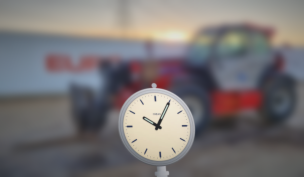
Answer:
10 h 05 min
